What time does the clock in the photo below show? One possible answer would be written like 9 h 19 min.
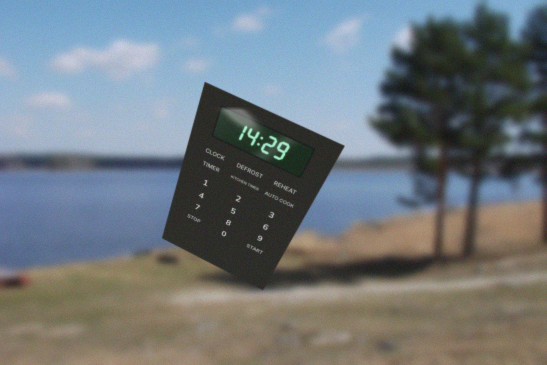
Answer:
14 h 29 min
